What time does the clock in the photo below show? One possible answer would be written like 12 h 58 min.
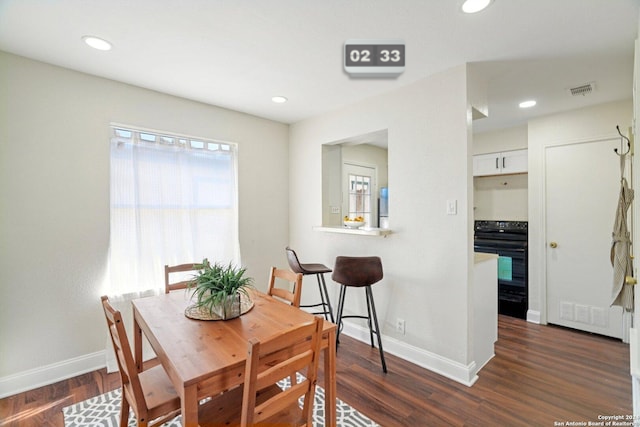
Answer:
2 h 33 min
